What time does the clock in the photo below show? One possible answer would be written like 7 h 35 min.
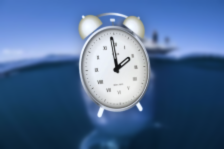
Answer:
1 h 59 min
